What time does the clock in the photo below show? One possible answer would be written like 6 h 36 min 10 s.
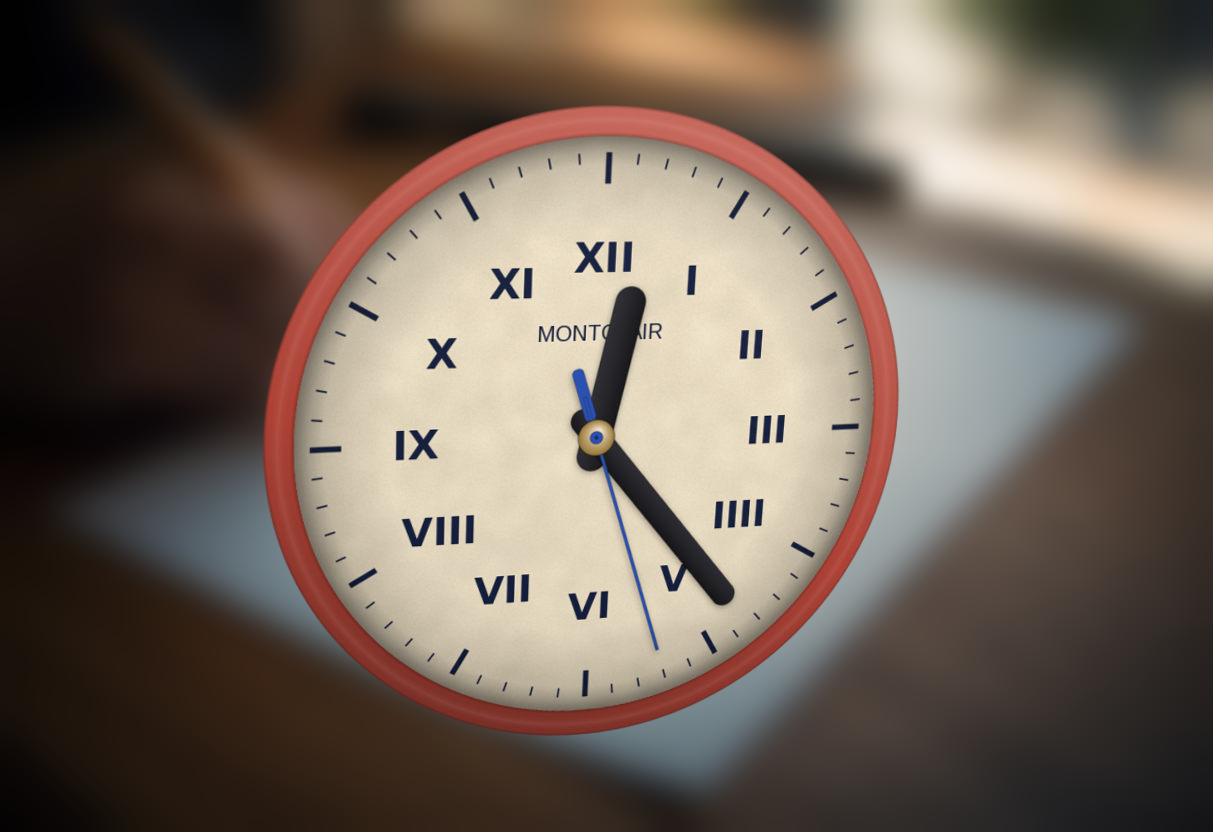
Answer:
12 h 23 min 27 s
